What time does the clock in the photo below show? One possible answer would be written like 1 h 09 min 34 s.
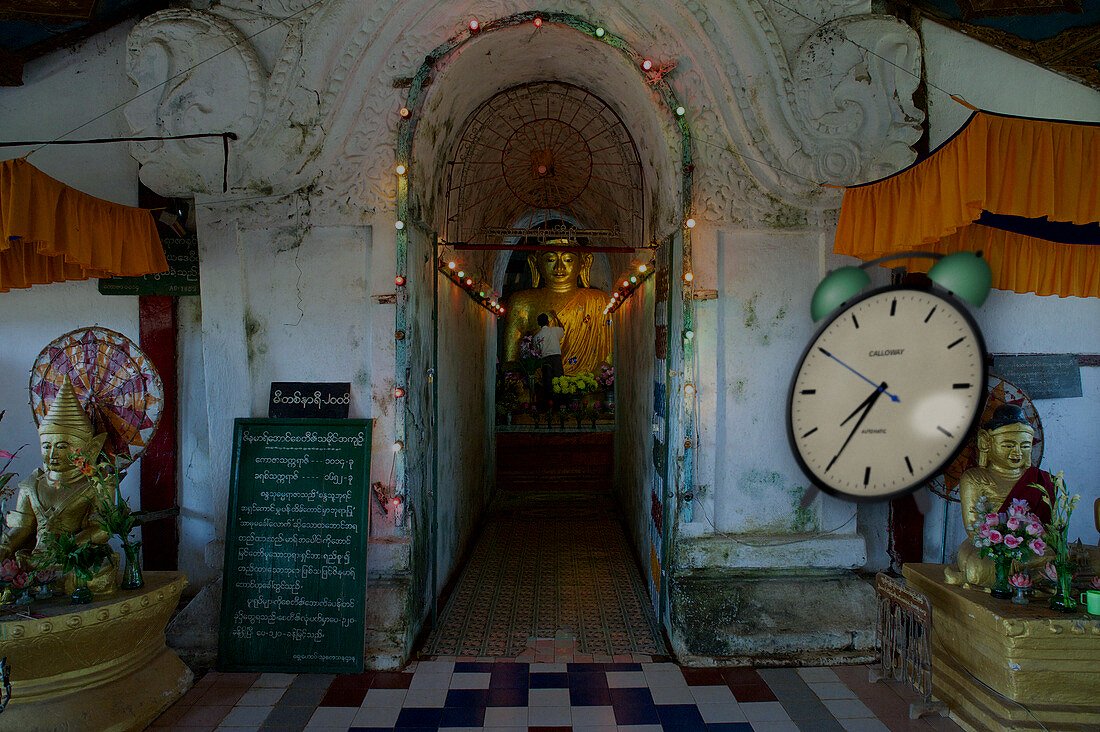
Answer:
7 h 34 min 50 s
